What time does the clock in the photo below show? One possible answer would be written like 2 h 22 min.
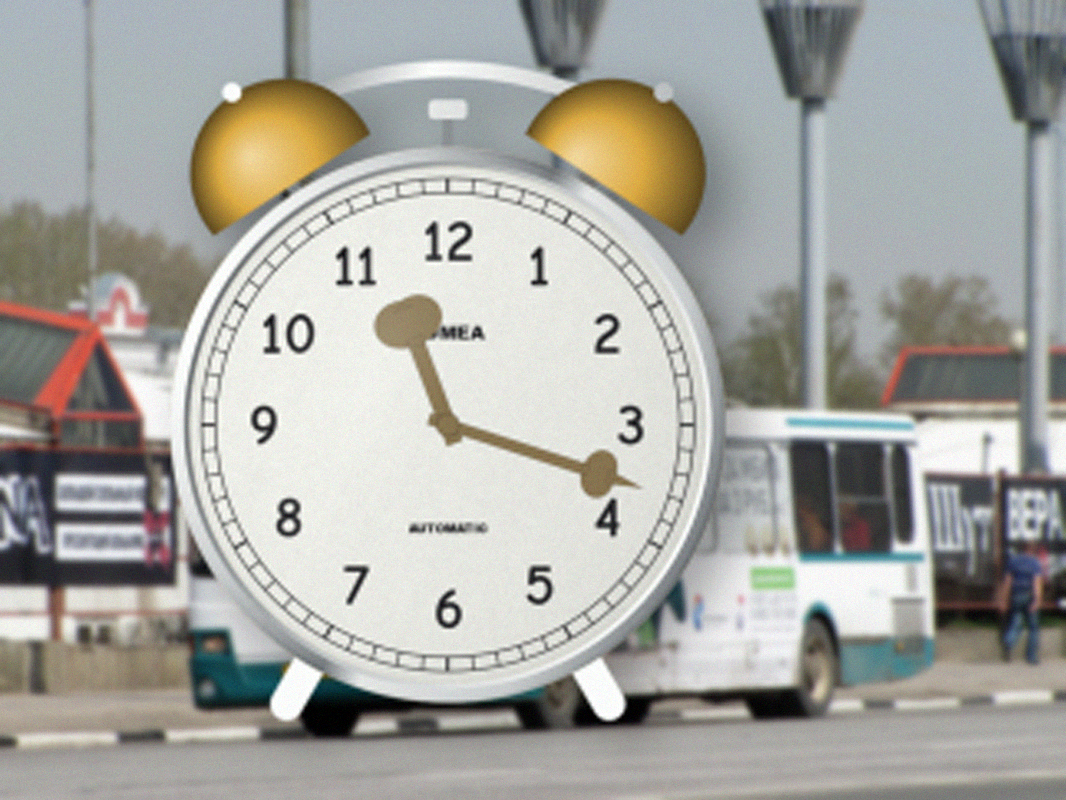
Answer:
11 h 18 min
